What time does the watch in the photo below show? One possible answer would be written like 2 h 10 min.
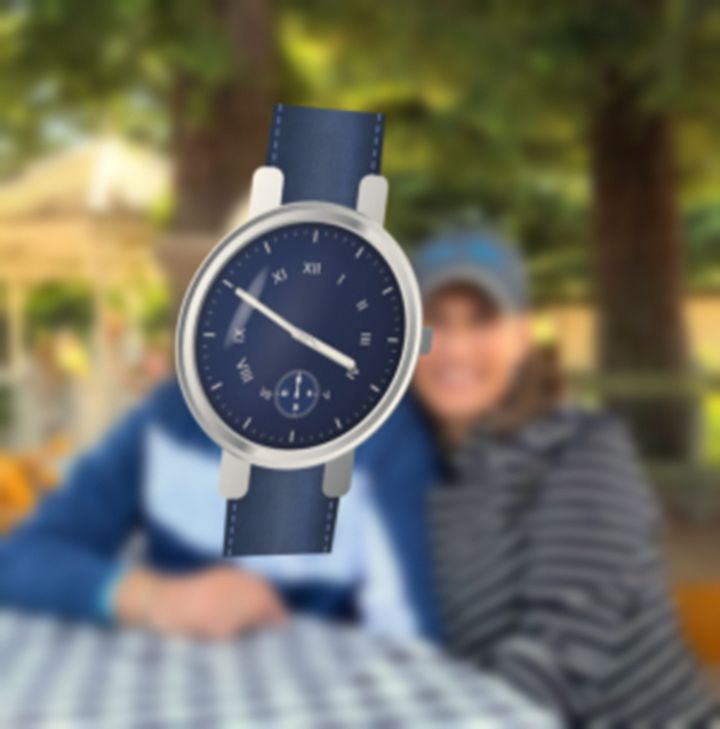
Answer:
3 h 50 min
